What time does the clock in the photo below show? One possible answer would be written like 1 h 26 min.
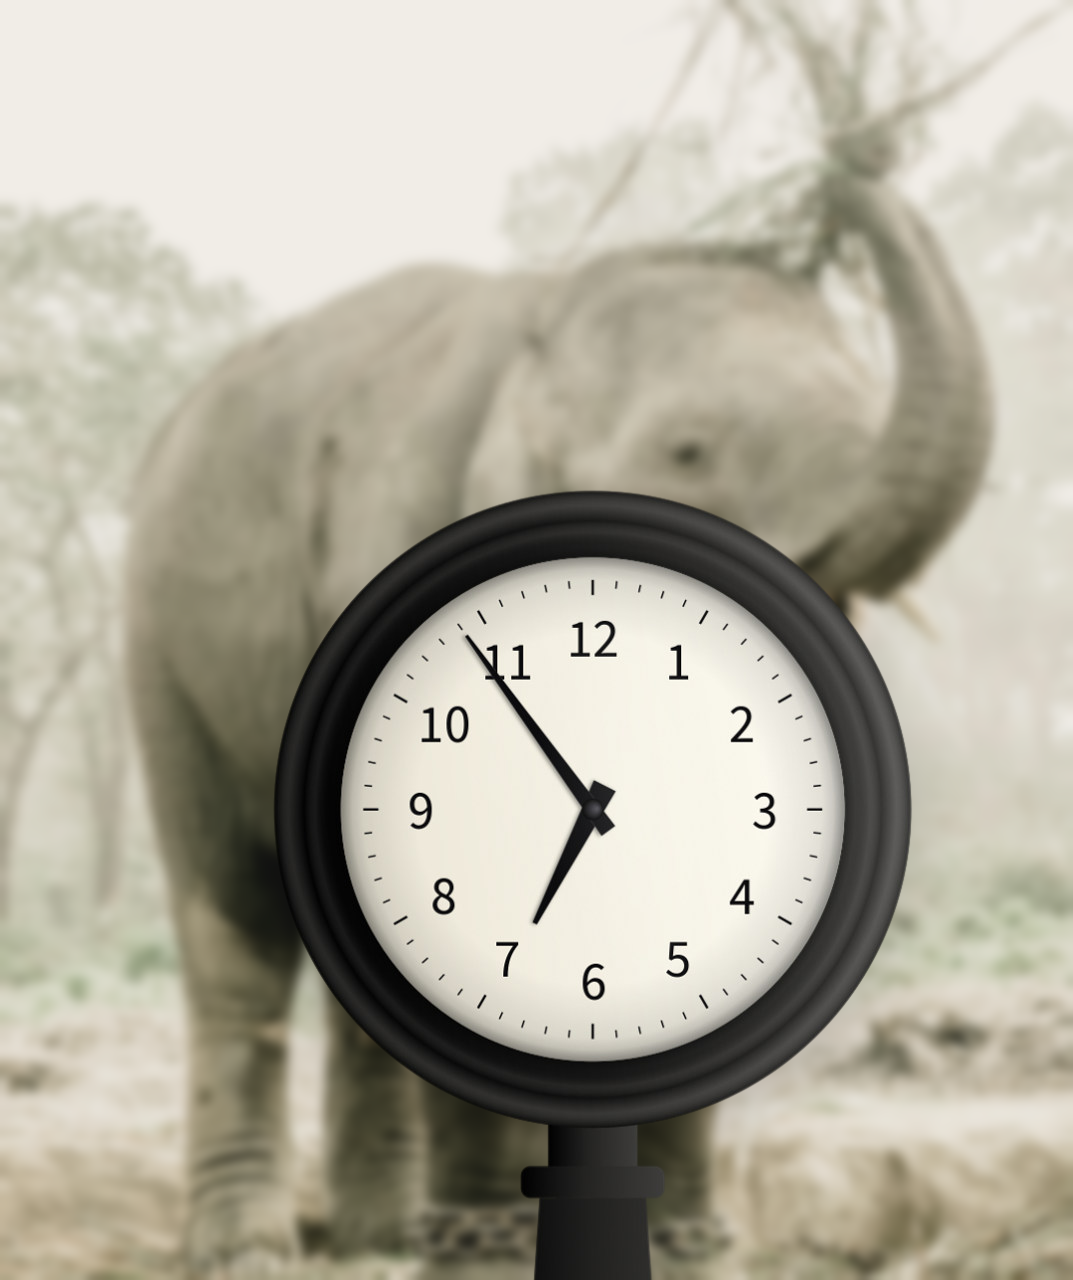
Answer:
6 h 54 min
